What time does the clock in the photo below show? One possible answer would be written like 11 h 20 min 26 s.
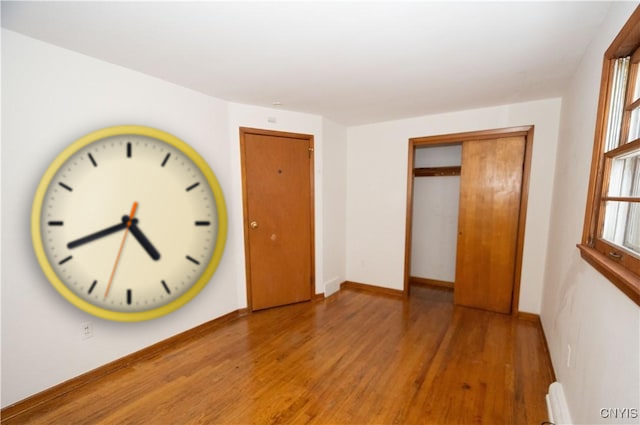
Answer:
4 h 41 min 33 s
